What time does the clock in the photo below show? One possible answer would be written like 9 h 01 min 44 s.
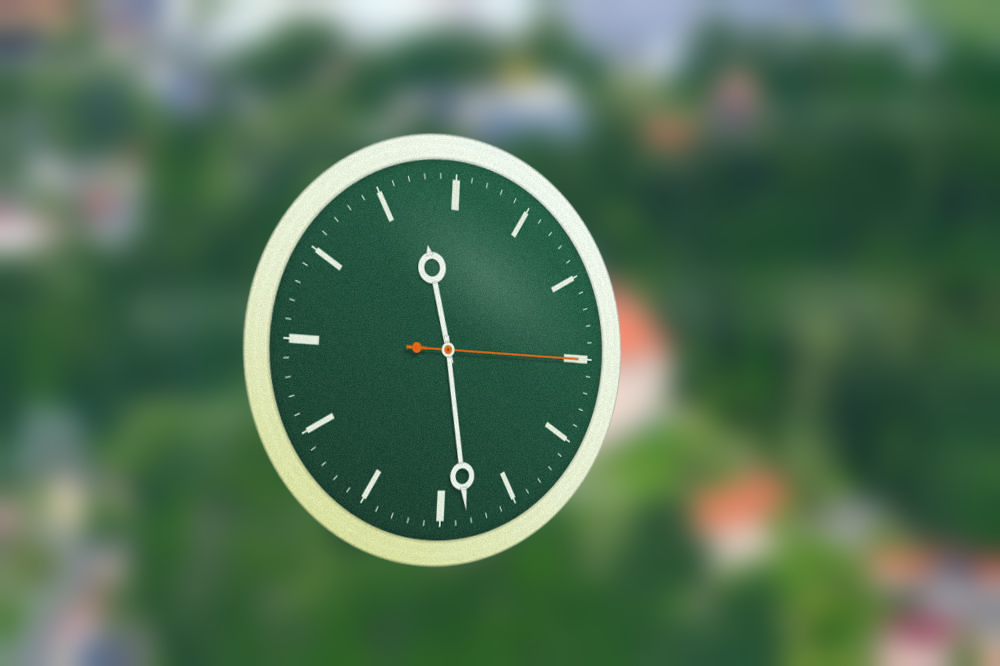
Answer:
11 h 28 min 15 s
